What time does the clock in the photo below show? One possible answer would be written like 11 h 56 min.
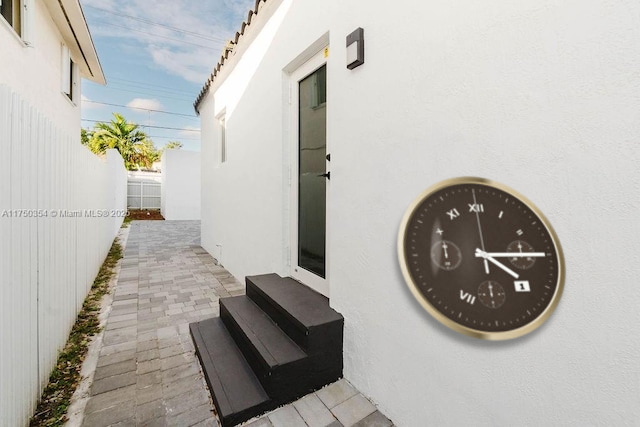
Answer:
4 h 15 min
